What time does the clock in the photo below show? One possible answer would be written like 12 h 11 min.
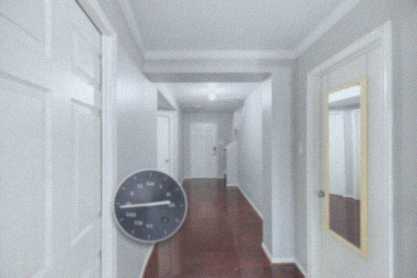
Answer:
2 h 44 min
